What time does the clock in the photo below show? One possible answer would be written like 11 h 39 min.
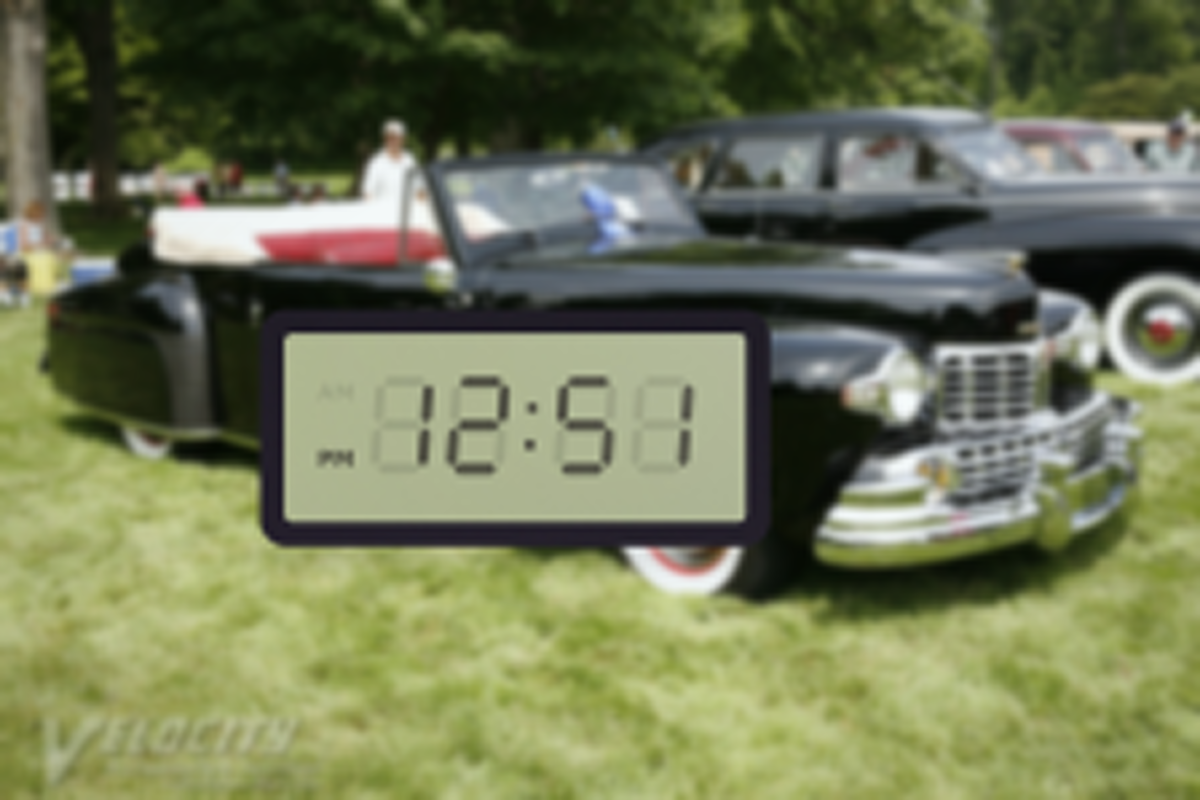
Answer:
12 h 51 min
